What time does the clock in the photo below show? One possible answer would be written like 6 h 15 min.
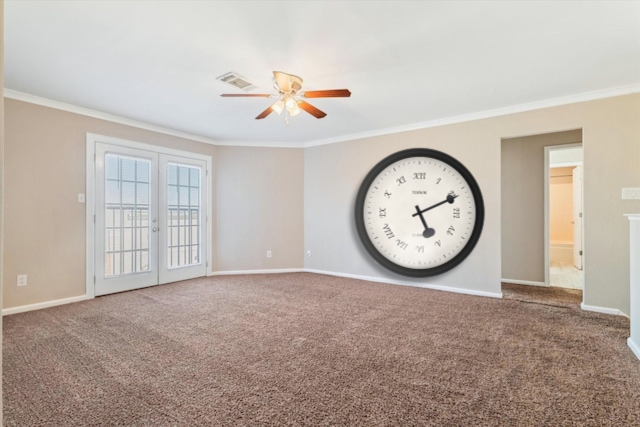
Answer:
5 h 11 min
